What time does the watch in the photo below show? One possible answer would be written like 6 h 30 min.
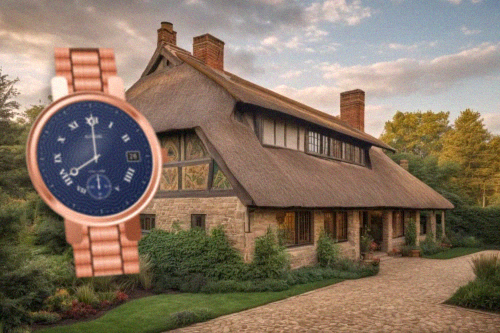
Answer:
8 h 00 min
